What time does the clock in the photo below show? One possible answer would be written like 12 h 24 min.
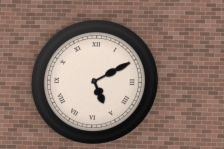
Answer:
5 h 10 min
